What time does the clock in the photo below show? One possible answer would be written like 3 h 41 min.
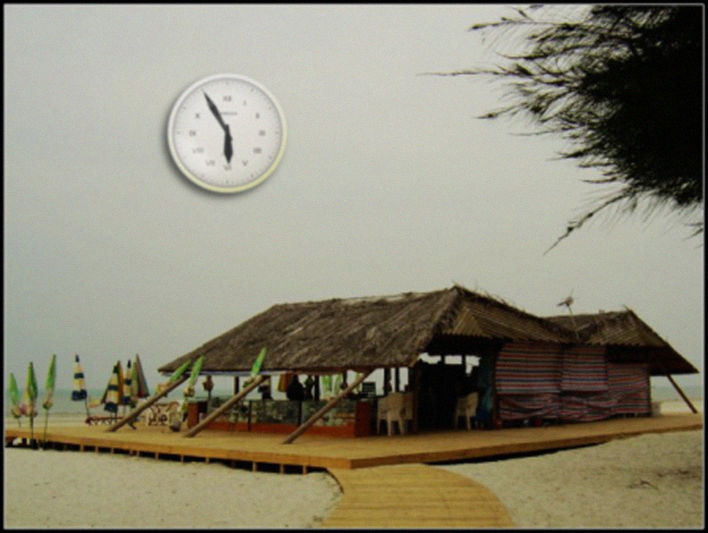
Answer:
5 h 55 min
